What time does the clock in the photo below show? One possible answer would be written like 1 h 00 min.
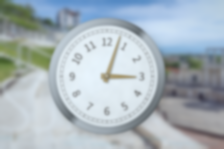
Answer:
3 h 03 min
